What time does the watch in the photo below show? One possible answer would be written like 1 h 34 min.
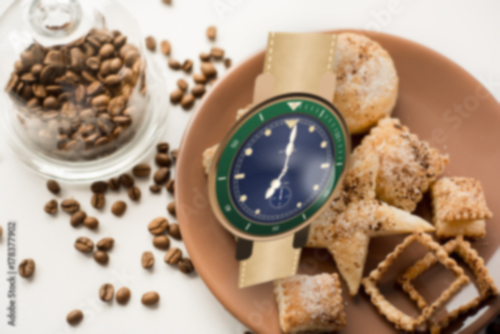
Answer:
7 h 01 min
